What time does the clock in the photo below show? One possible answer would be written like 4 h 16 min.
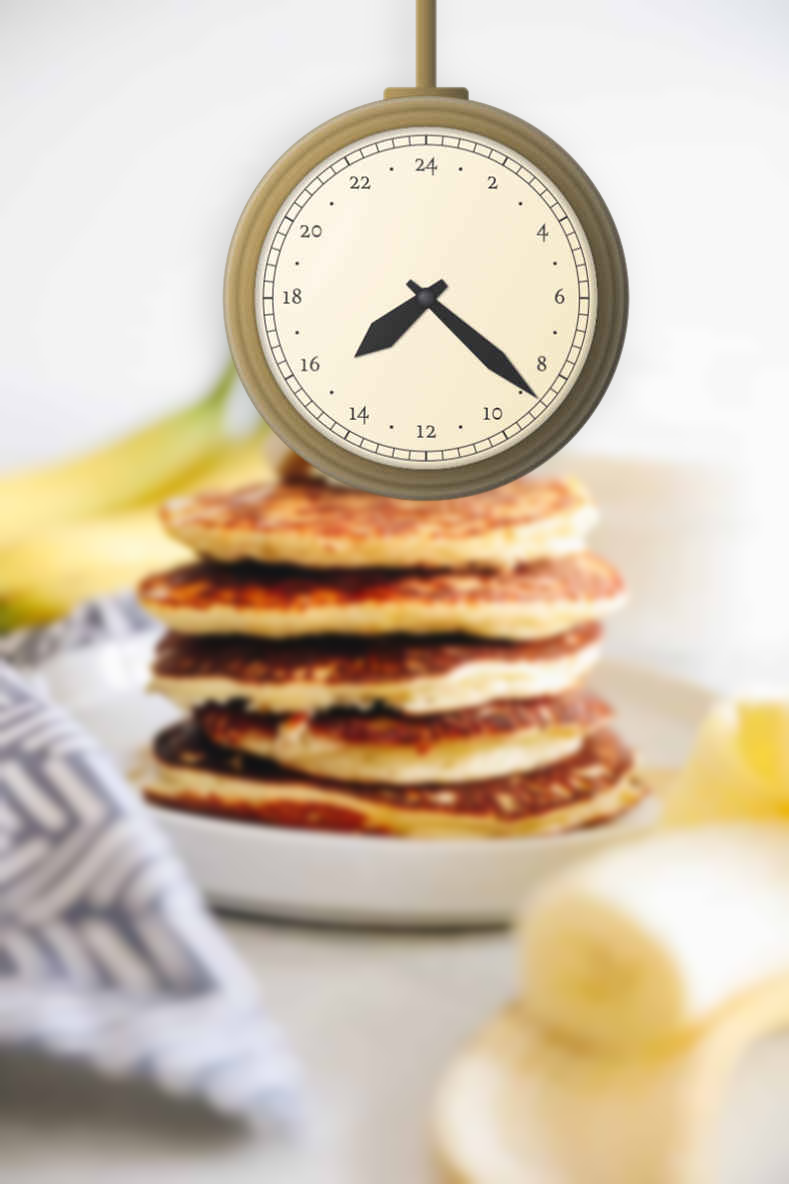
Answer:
15 h 22 min
